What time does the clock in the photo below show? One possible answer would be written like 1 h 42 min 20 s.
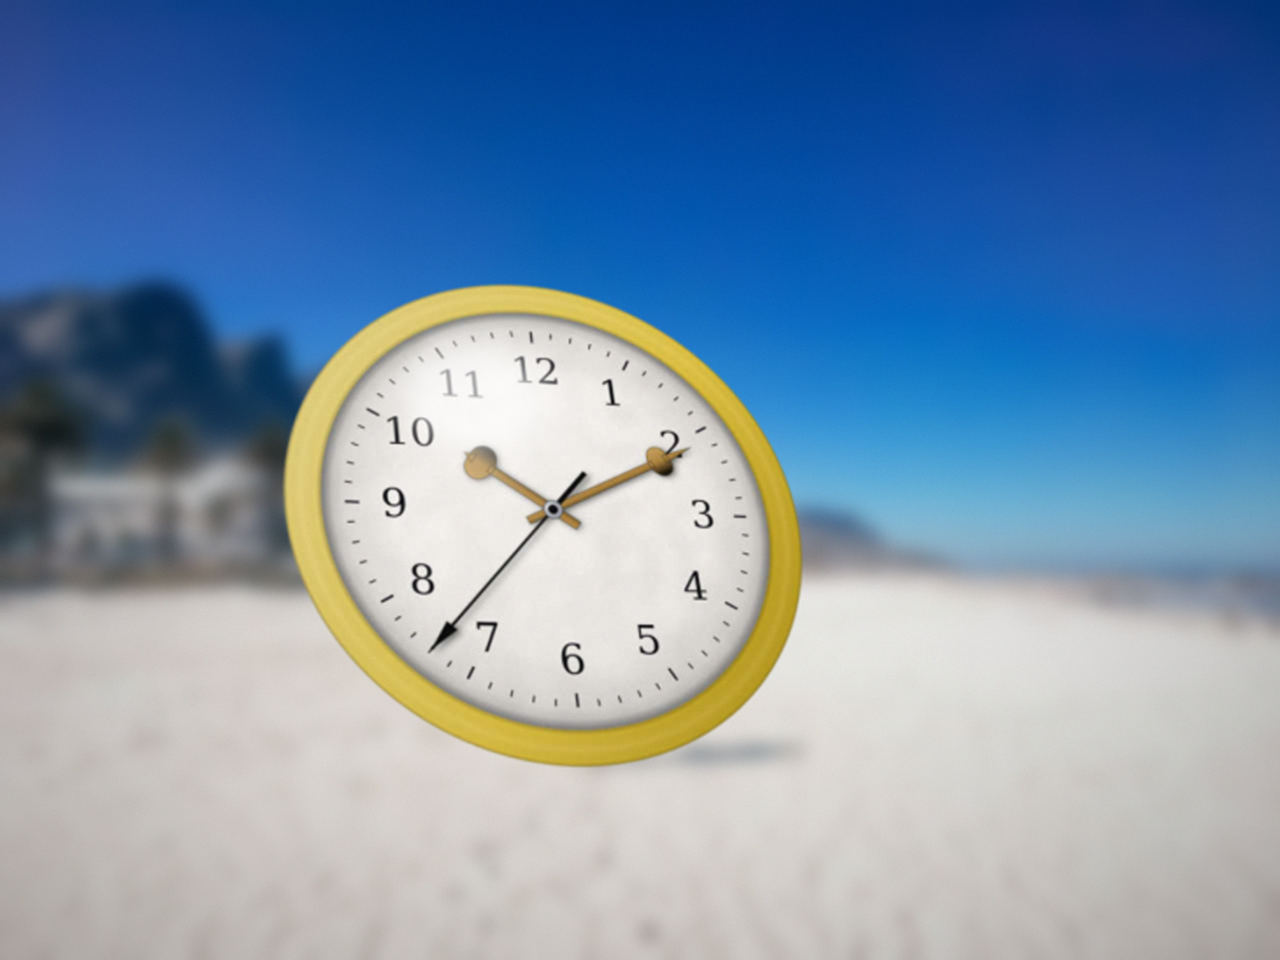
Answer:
10 h 10 min 37 s
